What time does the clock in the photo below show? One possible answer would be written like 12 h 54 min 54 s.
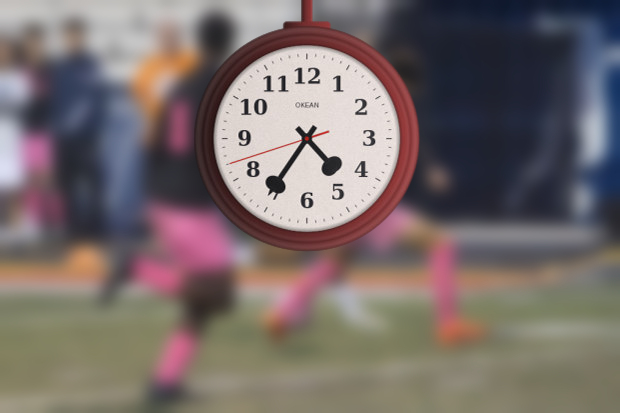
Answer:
4 h 35 min 42 s
